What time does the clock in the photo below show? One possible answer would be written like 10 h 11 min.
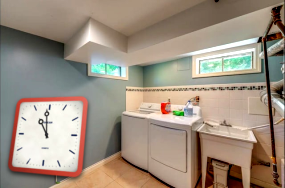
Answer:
10 h 59 min
